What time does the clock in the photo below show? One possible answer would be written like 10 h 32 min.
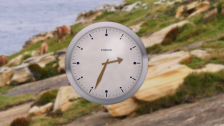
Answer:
2 h 34 min
